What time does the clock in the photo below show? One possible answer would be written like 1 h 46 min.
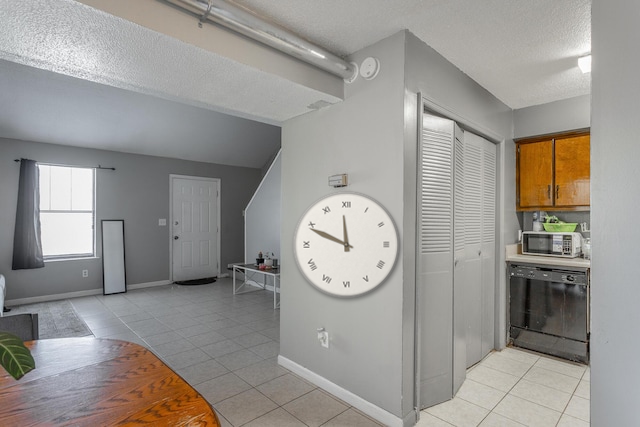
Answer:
11 h 49 min
